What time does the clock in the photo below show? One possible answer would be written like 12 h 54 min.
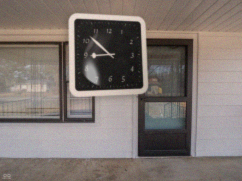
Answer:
8 h 52 min
